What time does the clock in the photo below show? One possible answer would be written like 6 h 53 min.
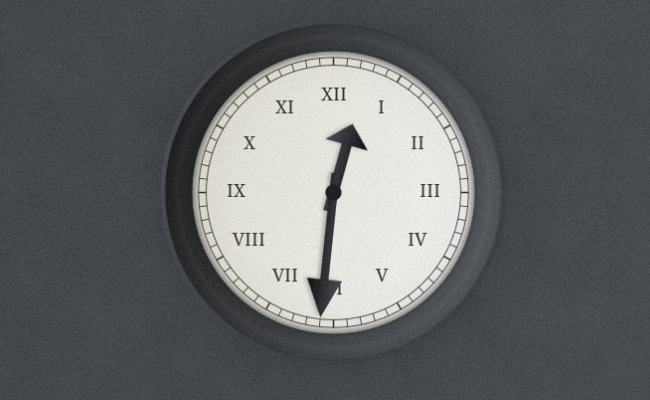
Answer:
12 h 31 min
